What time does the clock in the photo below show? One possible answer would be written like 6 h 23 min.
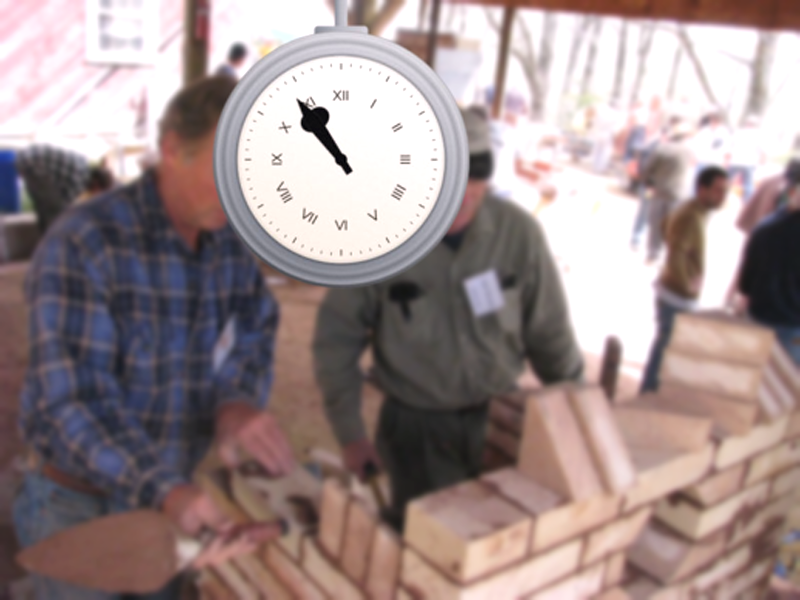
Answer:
10 h 54 min
